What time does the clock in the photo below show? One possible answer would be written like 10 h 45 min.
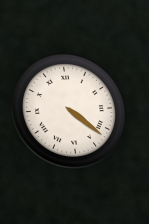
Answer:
4 h 22 min
